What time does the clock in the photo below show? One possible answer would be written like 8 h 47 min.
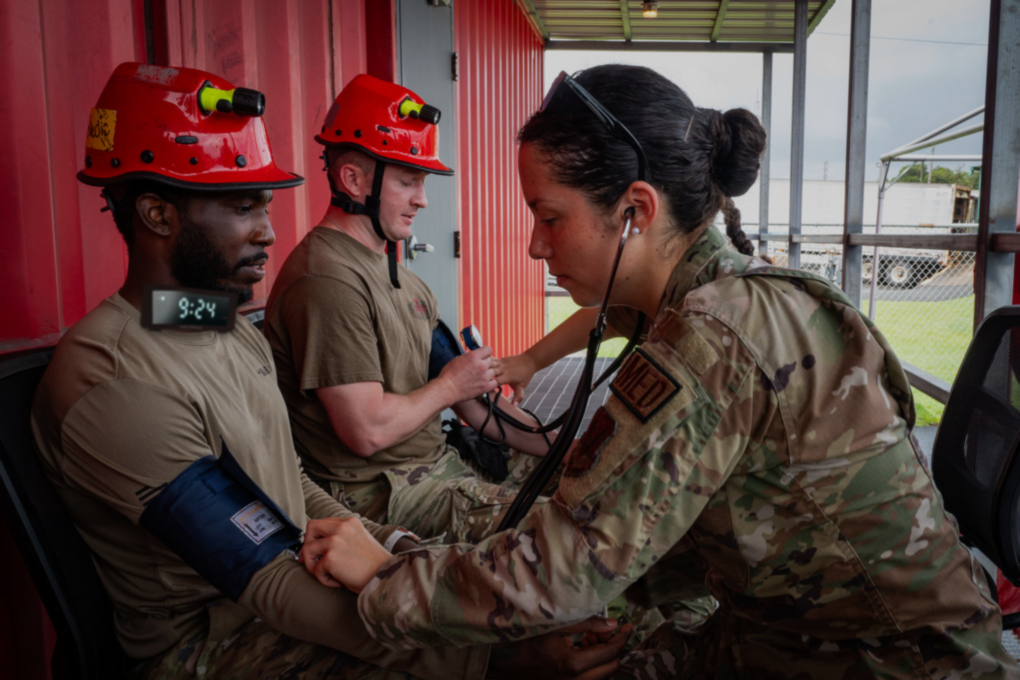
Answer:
9 h 24 min
